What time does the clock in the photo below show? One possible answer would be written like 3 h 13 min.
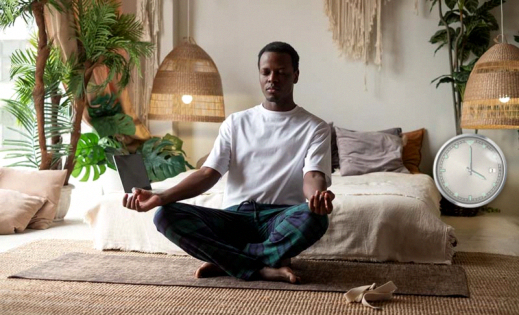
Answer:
4 h 00 min
